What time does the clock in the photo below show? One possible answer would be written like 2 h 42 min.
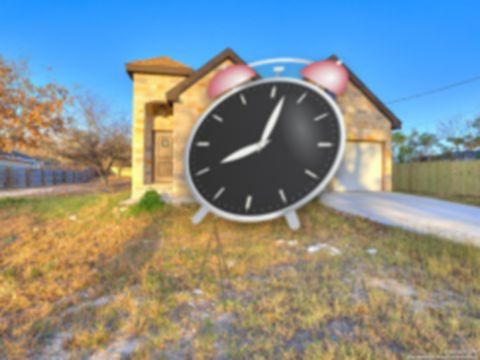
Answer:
8 h 02 min
